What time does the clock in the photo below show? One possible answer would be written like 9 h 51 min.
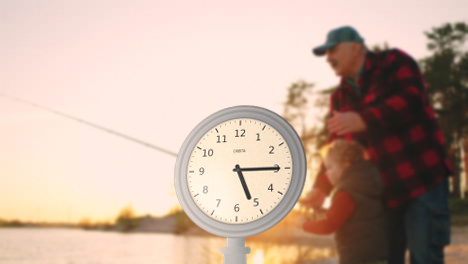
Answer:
5 h 15 min
